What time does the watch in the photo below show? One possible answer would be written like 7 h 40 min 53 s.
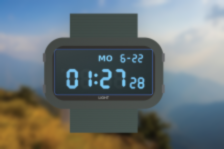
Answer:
1 h 27 min 28 s
